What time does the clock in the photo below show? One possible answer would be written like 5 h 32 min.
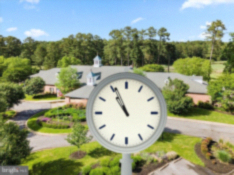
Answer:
10 h 56 min
